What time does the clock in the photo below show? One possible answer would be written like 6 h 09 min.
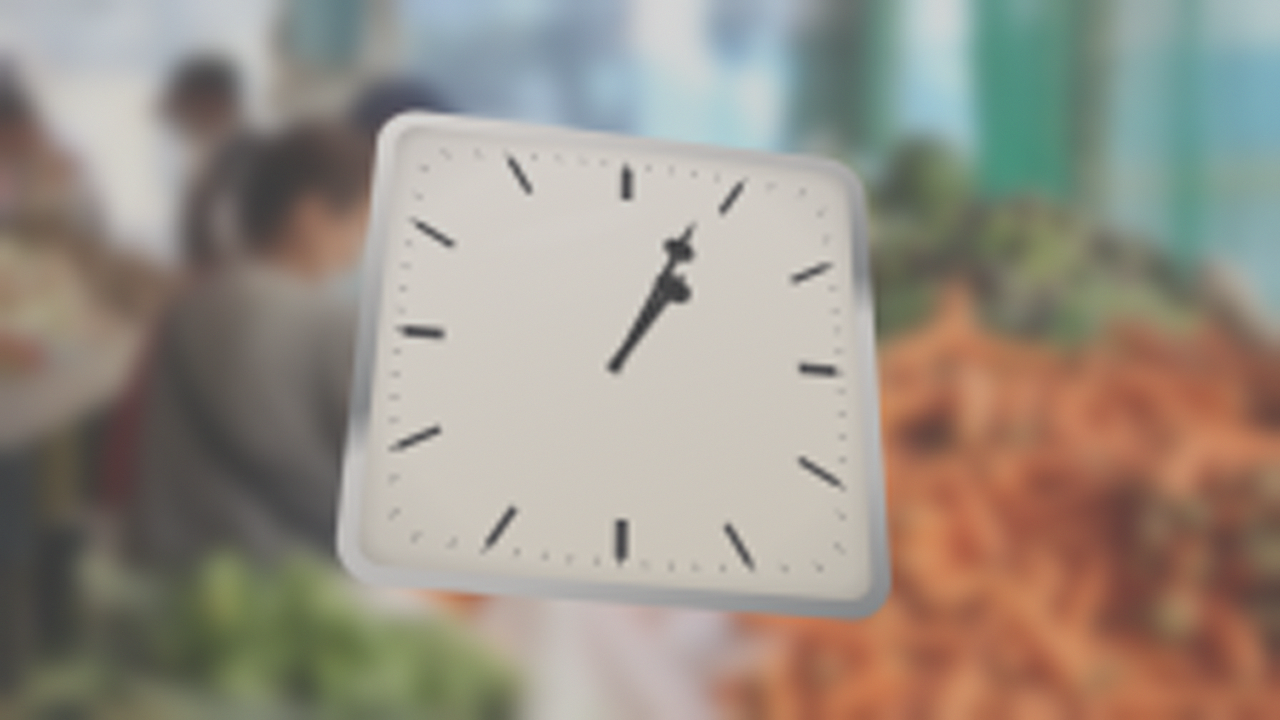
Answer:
1 h 04 min
